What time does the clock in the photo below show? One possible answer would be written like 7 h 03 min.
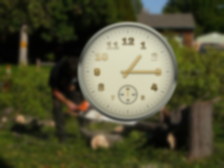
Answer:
1 h 15 min
